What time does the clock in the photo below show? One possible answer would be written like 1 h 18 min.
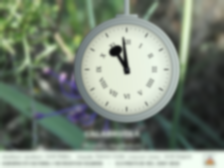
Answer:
10 h 59 min
